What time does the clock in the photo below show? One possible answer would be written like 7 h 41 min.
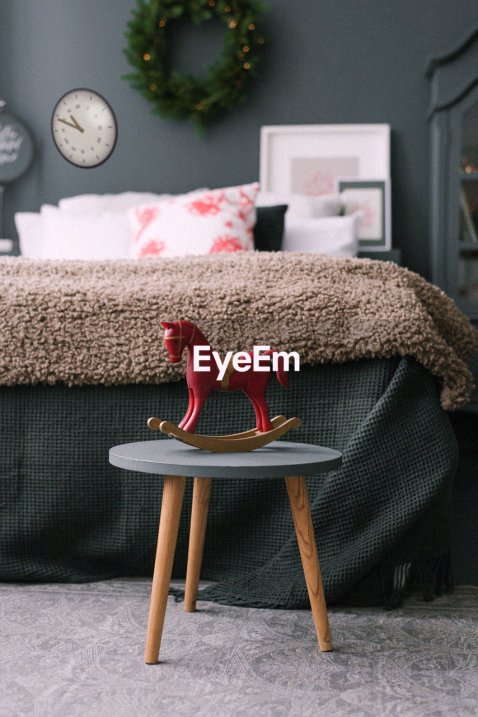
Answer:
10 h 49 min
